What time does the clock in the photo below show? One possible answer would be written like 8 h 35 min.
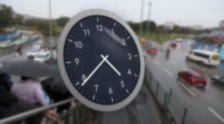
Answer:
4 h 39 min
